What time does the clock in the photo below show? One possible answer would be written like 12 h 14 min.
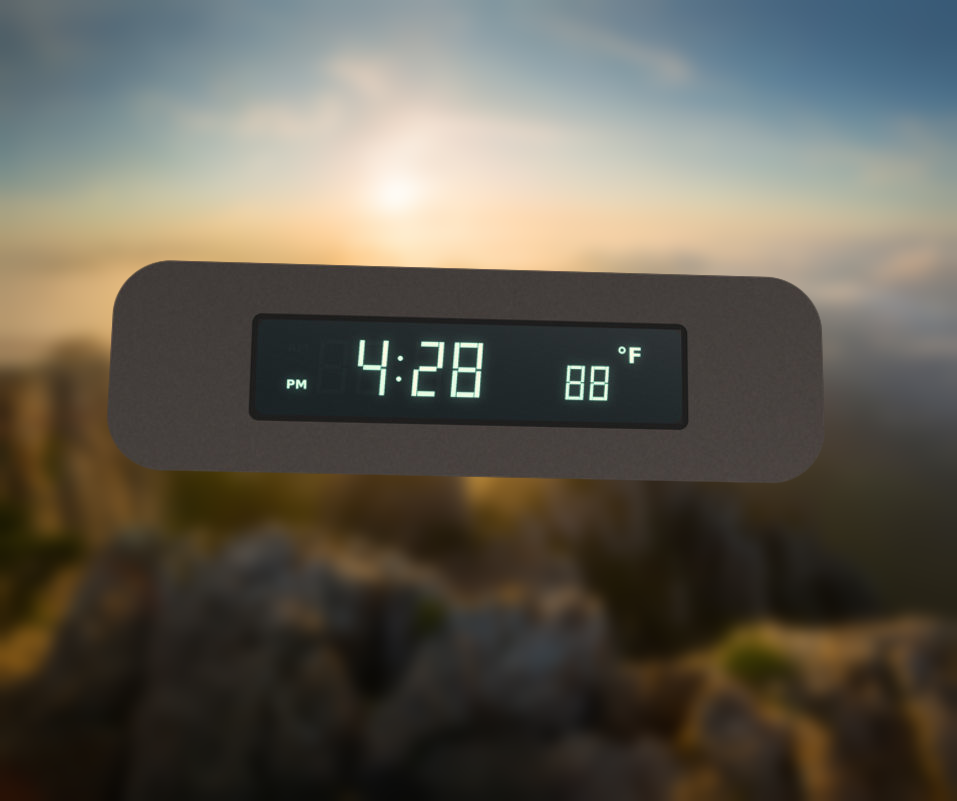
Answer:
4 h 28 min
